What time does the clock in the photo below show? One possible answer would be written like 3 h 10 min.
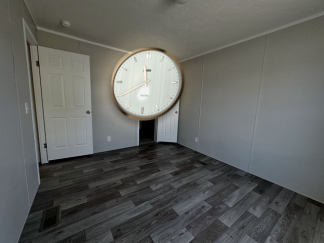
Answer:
11 h 40 min
